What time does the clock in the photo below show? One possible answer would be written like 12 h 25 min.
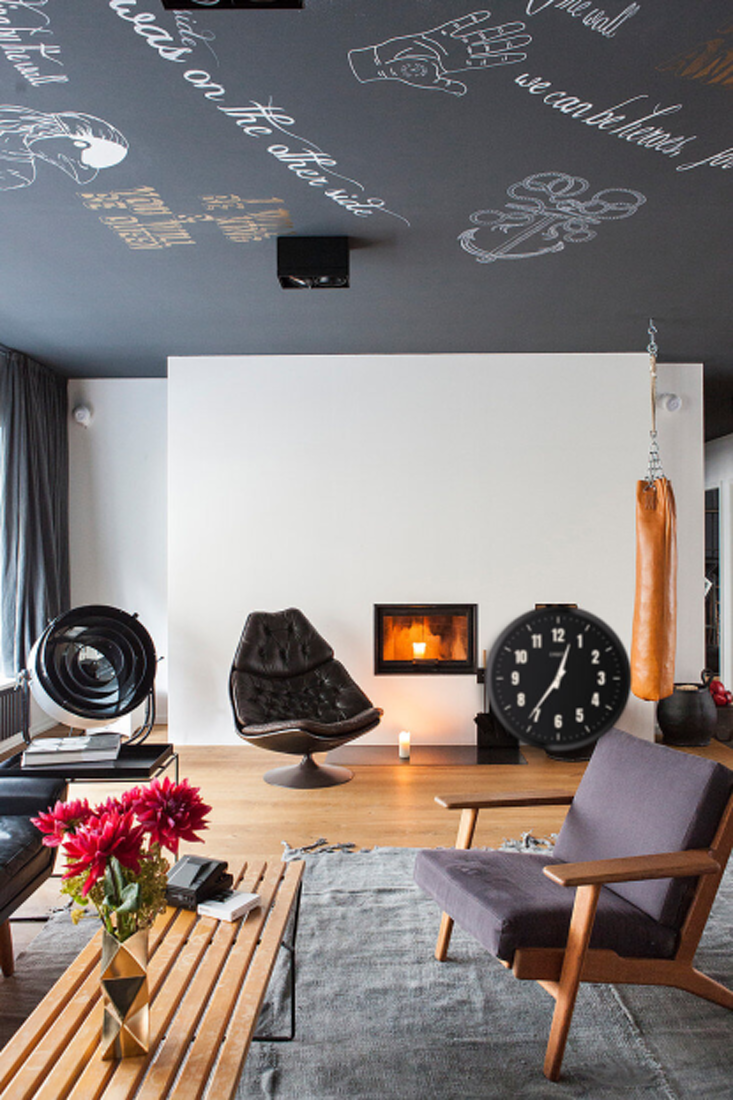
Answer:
12 h 36 min
